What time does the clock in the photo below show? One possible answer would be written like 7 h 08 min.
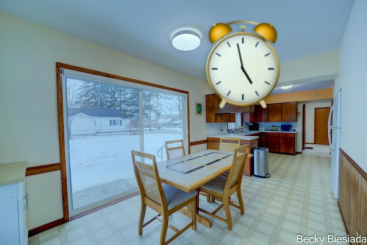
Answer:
4 h 58 min
